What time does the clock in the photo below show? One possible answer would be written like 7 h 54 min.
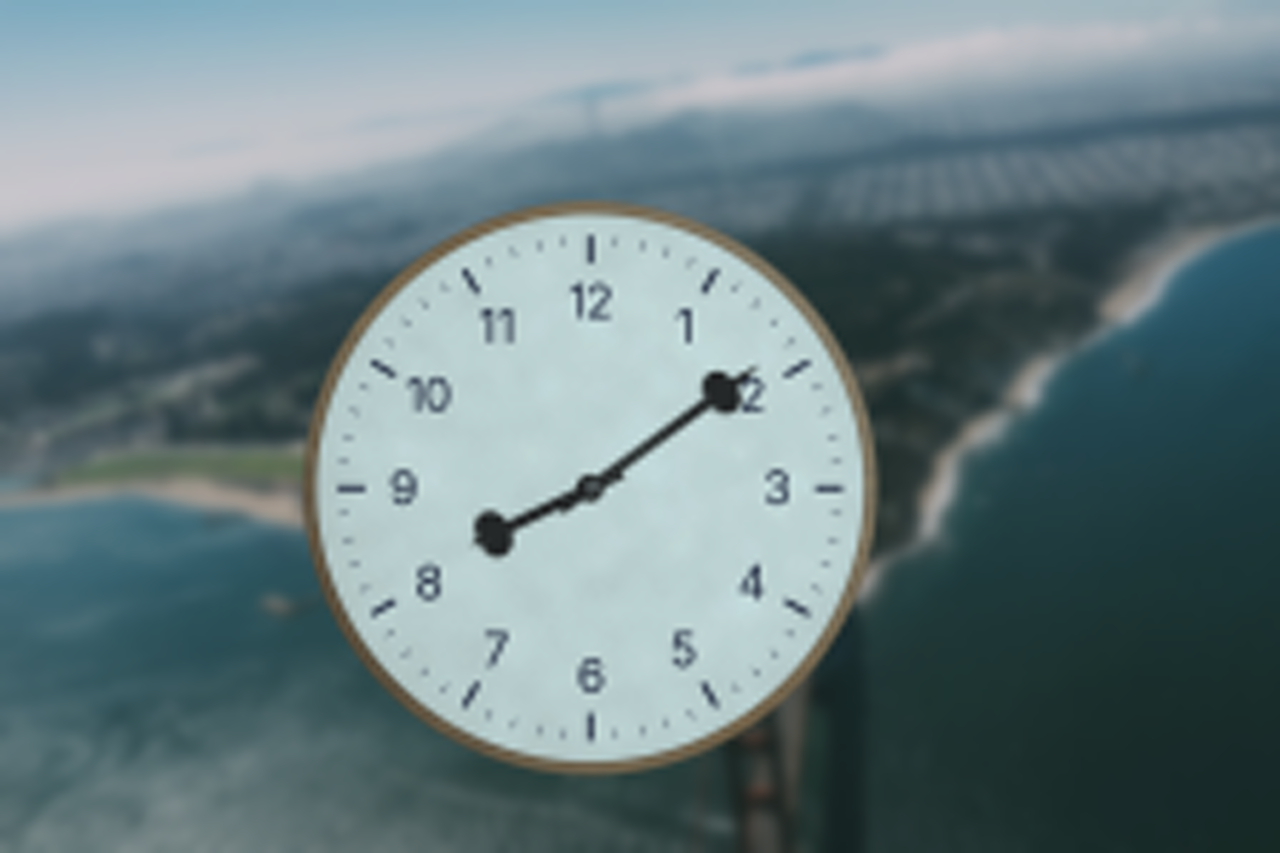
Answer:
8 h 09 min
